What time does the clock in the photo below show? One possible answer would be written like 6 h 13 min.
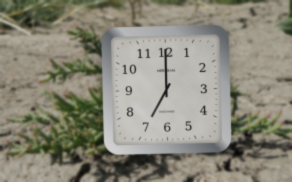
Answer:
7 h 00 min
